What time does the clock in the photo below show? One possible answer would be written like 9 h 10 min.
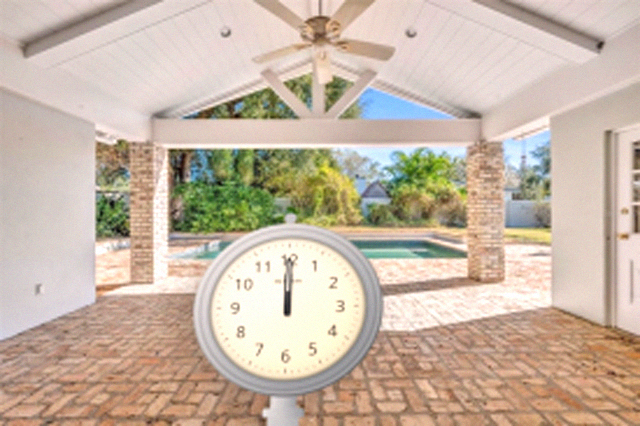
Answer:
12 h 00 min
